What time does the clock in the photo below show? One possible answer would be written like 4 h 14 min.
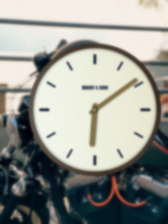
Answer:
6 h 09 min
